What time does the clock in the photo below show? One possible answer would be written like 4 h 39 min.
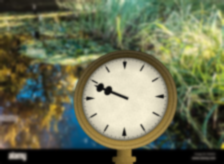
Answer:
9 h 49 min
